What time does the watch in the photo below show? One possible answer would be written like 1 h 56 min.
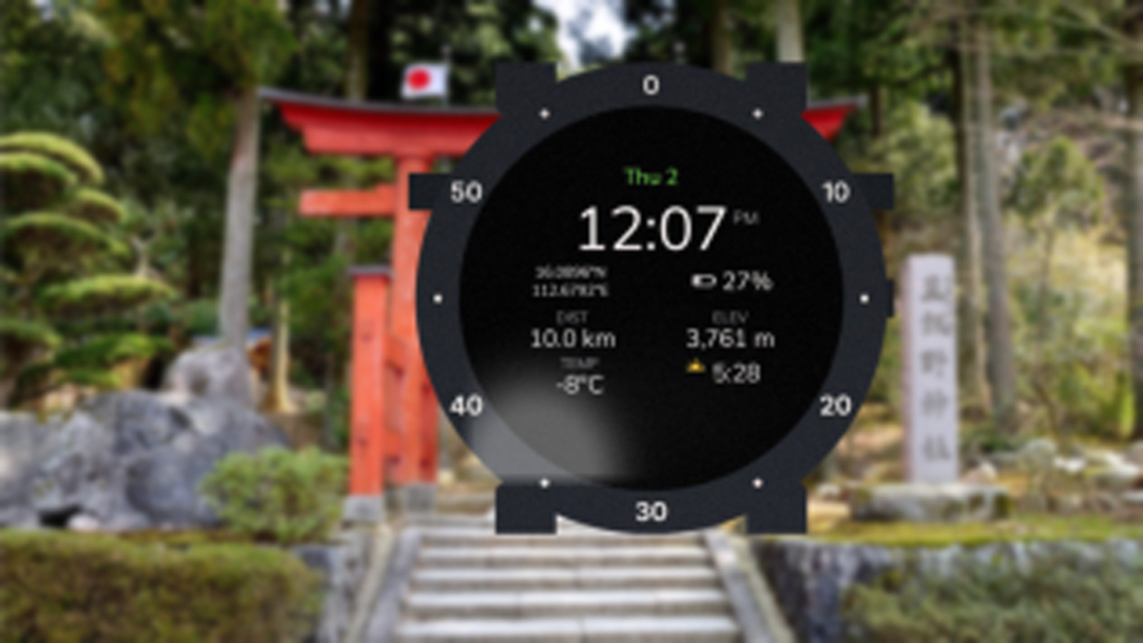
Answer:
12 h 07 min
